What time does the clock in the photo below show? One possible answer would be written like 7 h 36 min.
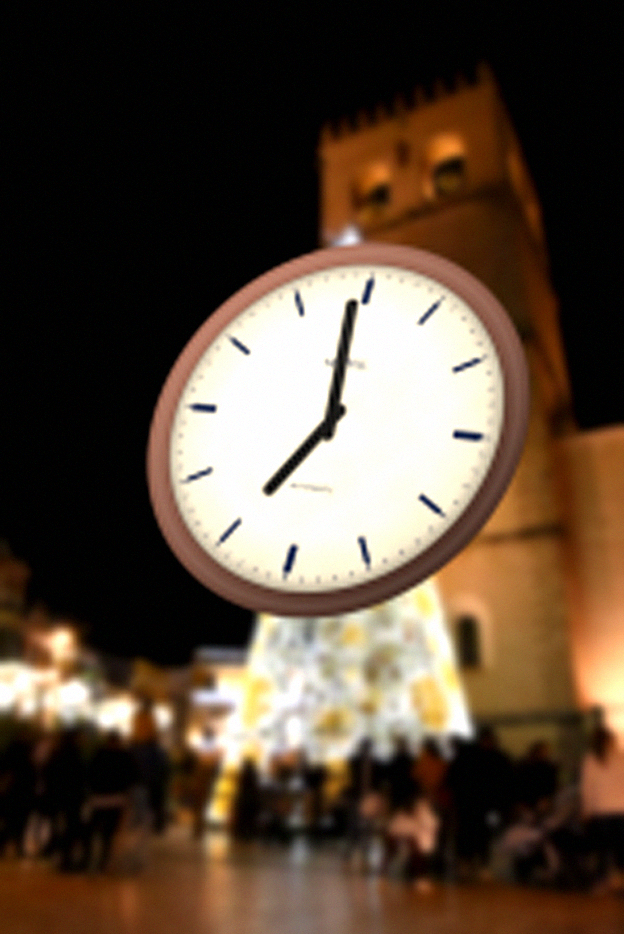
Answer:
6 h 59 min
